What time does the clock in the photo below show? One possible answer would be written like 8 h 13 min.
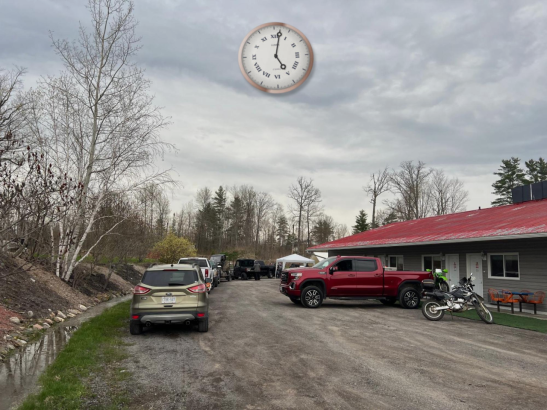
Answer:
5 h 02 min
